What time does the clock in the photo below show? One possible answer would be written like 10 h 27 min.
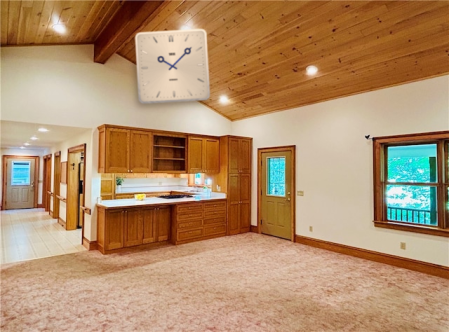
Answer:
10 h 08 min
